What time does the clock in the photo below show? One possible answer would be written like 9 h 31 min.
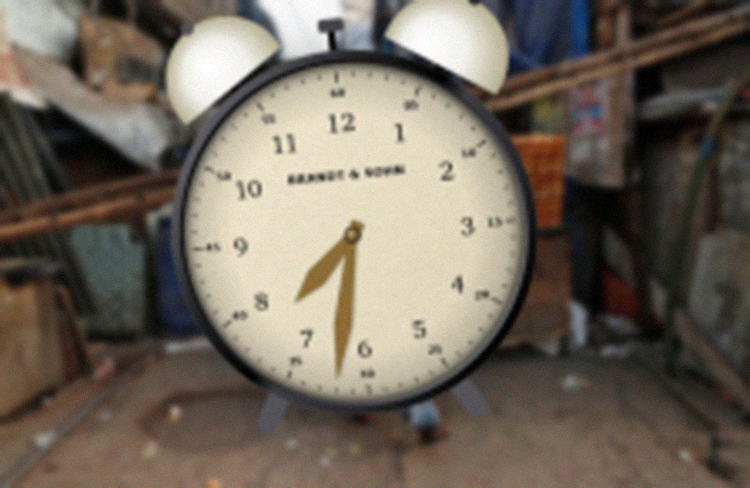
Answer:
7 h 32 min
